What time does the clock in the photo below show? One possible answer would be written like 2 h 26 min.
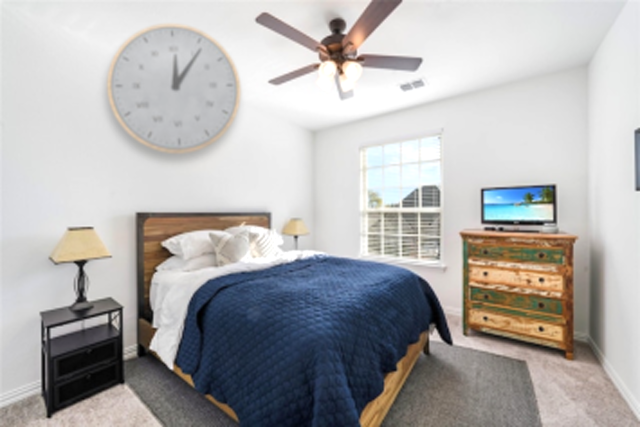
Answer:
12 h 06 min
